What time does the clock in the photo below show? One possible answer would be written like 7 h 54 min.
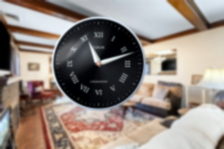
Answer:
11 h 12 min
